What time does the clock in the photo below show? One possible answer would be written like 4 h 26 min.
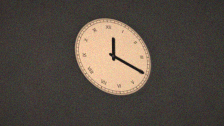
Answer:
12 h 20 min
